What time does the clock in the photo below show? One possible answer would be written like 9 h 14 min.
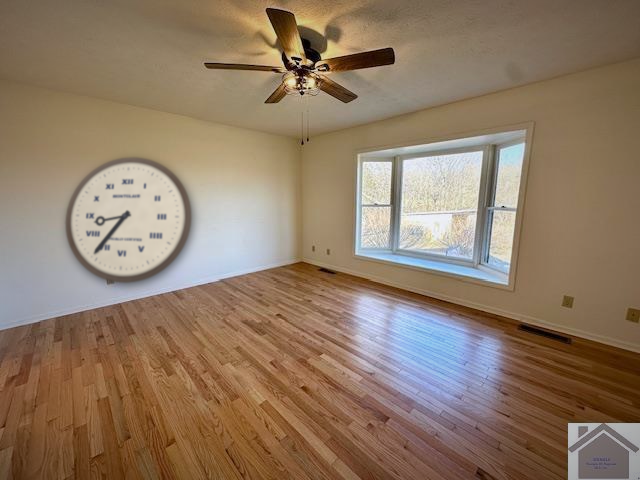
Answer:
8 h 36 min
